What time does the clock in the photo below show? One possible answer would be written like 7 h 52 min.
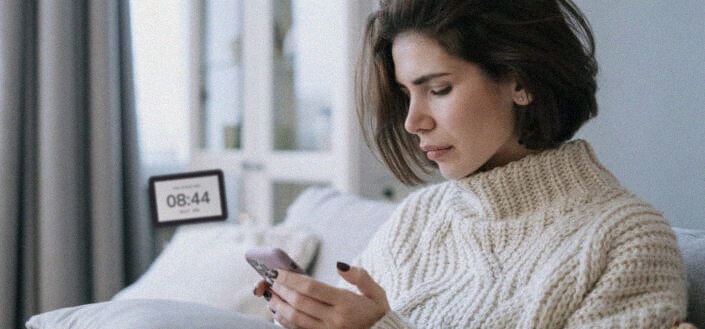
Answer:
8 h 44 min
